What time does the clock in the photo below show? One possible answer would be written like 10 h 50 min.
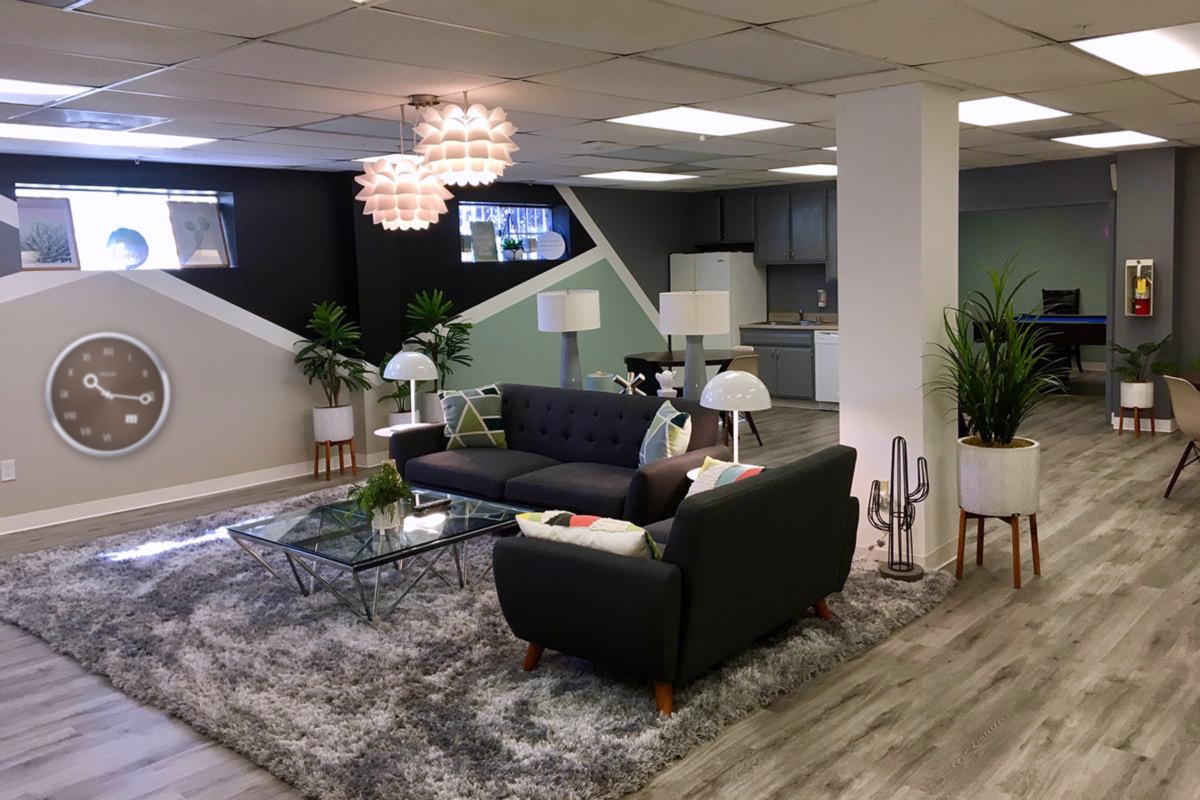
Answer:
10 h 16 min
